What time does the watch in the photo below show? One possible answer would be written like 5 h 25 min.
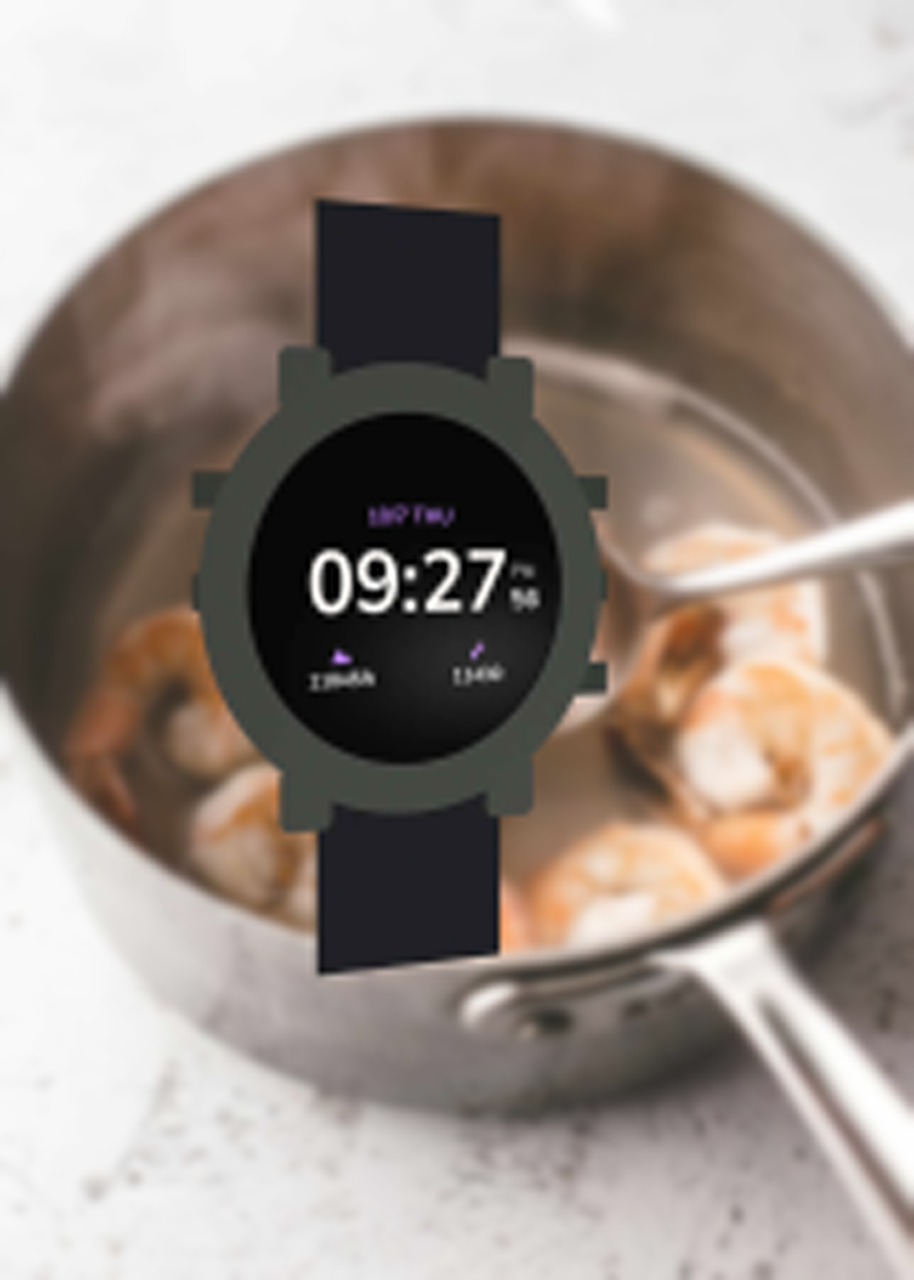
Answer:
9 h 27 min
